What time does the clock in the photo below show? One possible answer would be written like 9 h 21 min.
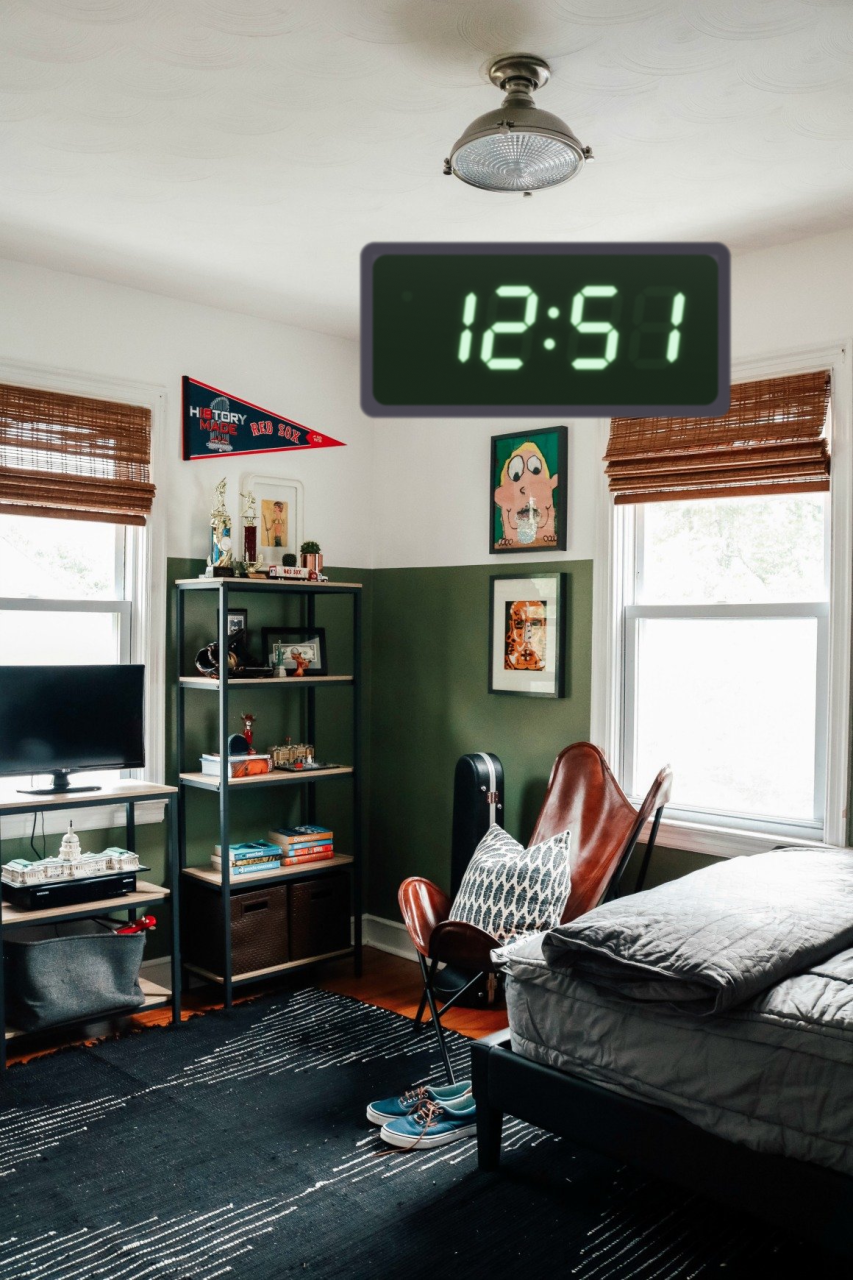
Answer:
12 h 51 min
